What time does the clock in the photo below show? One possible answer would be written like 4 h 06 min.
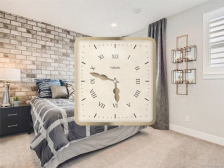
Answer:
5 h 48 min
